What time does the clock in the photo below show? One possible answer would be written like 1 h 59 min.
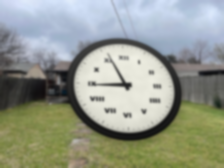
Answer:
8 h 56 min
